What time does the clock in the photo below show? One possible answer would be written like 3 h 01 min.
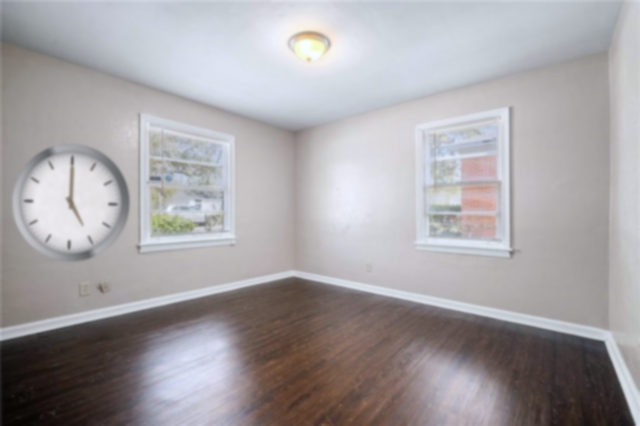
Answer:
5 h 00 min
